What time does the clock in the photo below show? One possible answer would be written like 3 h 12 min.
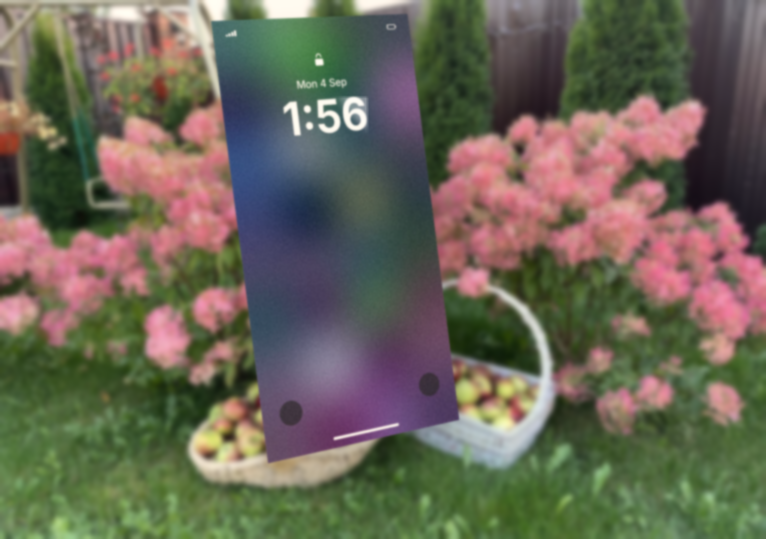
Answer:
1 h 56 min
